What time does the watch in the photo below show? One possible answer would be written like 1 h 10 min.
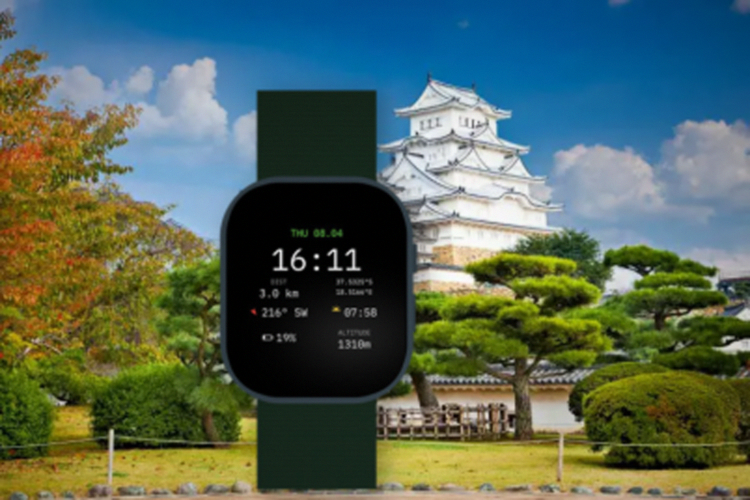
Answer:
16 h 11 min
